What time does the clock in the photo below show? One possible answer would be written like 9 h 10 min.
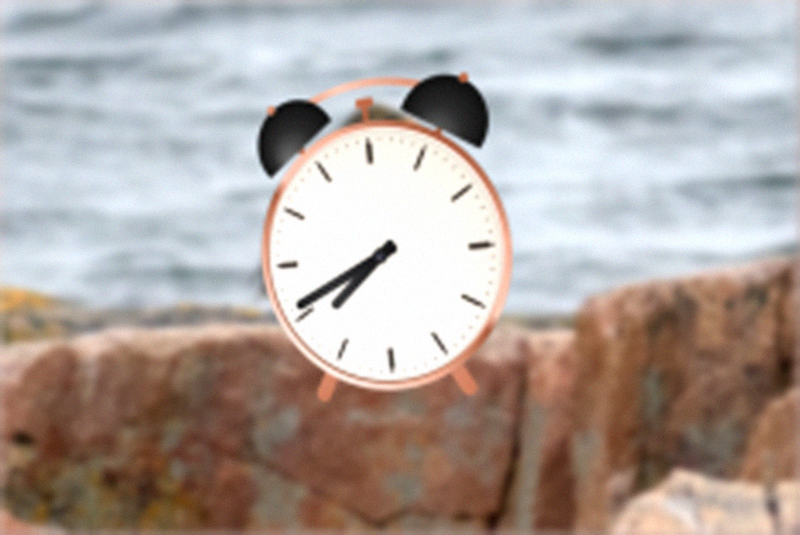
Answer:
7 h 41 min
